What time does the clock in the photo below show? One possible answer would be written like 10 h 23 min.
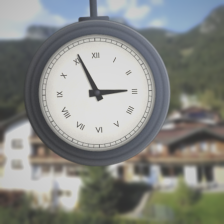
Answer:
2 h 56 min
